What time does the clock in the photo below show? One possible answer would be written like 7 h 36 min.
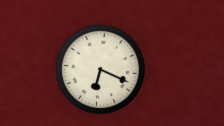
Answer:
6 h 18 min
